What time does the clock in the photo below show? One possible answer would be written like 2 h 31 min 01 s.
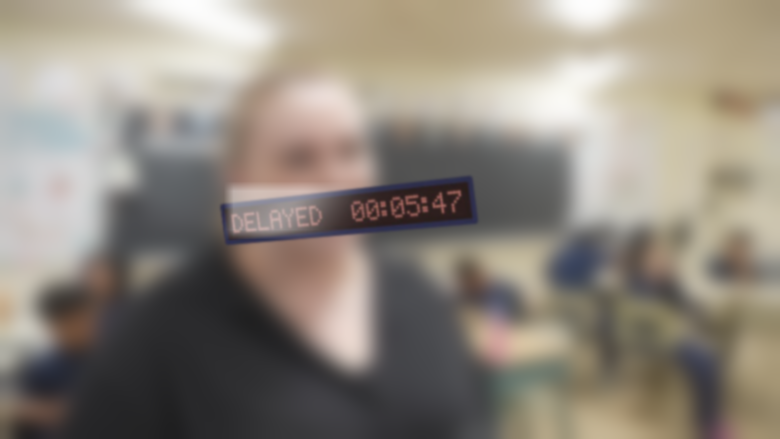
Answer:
0 h 05 min 47 s
